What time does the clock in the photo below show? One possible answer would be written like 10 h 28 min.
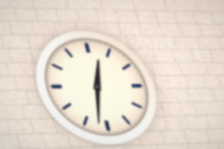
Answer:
12 h 32 min
